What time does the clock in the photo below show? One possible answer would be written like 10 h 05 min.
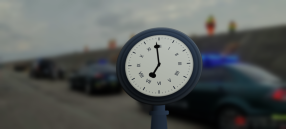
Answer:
6 h 59 min
